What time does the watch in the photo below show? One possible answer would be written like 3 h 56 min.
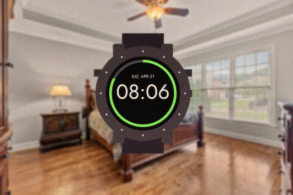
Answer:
8 h 06 min
